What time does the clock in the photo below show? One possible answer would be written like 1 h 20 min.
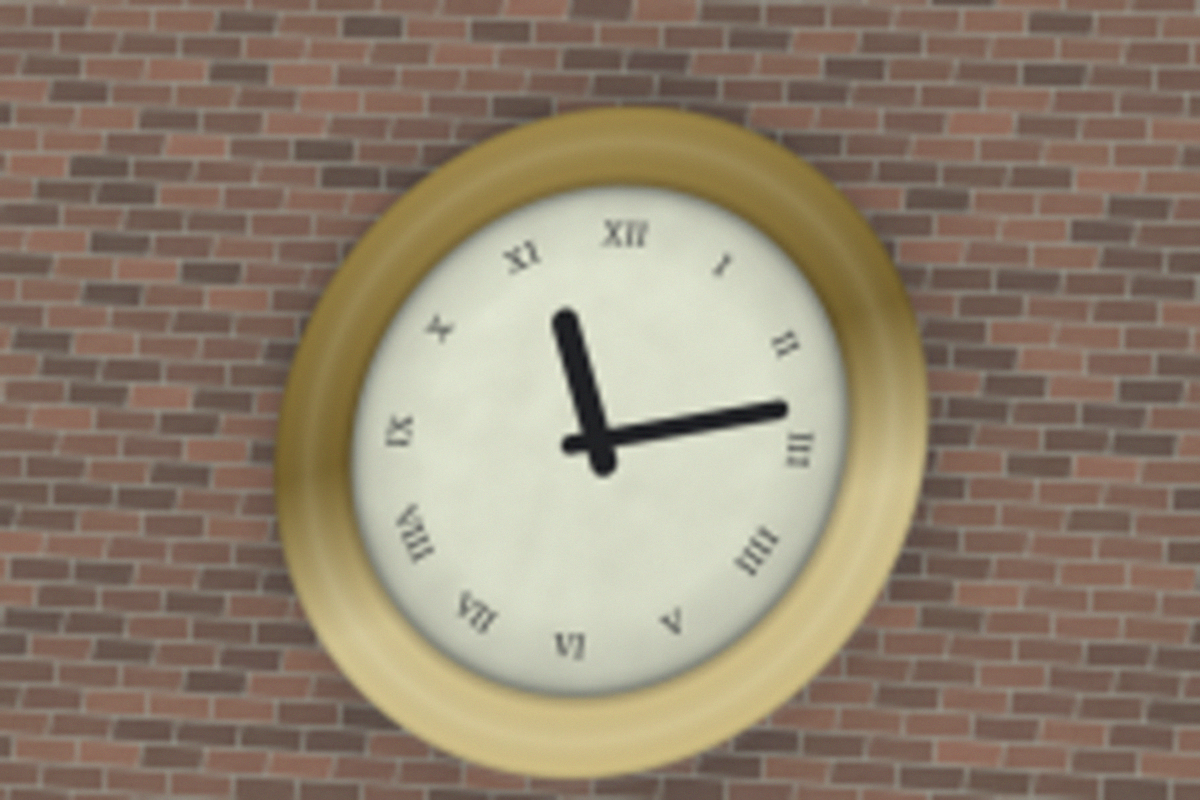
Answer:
11 h 13 min
